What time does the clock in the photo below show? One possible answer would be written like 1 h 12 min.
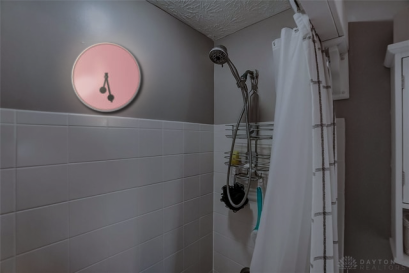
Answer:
6 h 28 min
